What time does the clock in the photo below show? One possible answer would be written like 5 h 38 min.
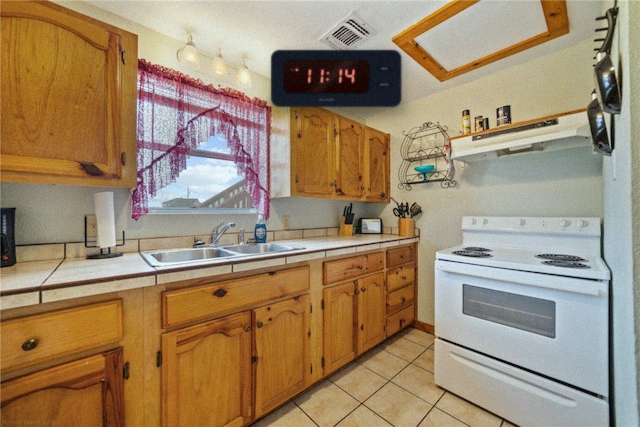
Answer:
11 h 14 min
